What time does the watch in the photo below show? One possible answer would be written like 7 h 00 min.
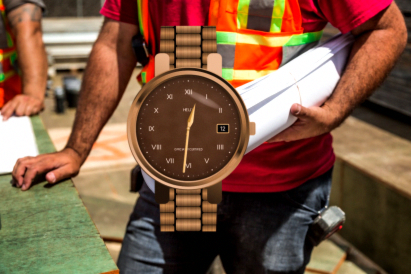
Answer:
12 h 31 min
